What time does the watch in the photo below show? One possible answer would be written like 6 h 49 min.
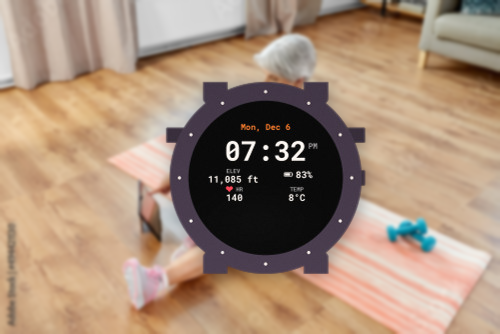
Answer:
7 h 32 min
